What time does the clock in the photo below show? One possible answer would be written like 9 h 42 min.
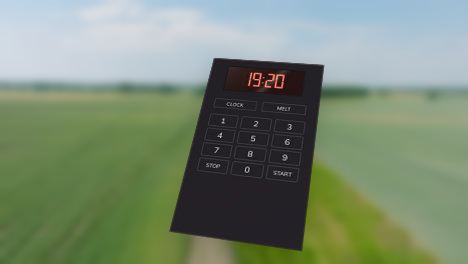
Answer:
19 h 20 min
